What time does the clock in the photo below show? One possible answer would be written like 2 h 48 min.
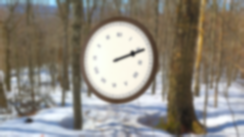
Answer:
2 h 11 min
